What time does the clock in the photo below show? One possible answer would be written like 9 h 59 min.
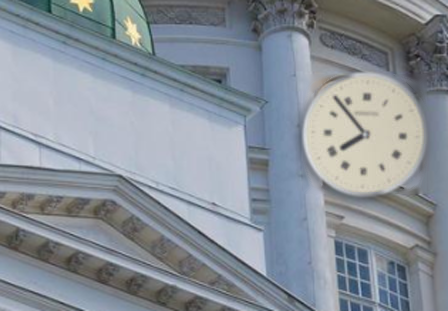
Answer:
7 h 53 min
